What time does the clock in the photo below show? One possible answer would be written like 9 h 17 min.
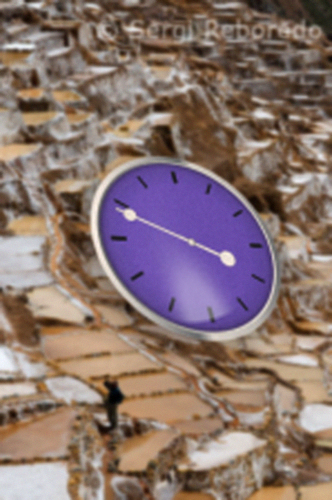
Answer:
3 h 49 min
